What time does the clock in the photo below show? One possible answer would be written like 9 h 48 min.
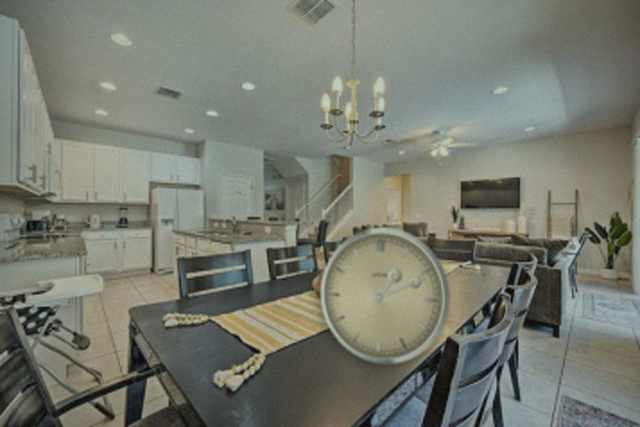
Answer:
1 h 11 min
